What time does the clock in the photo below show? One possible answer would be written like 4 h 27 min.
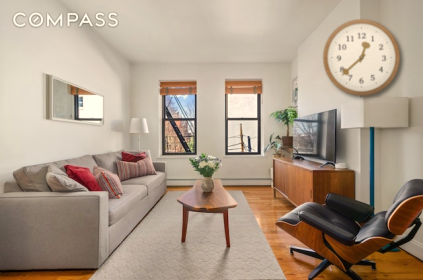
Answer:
12 h 38 min
